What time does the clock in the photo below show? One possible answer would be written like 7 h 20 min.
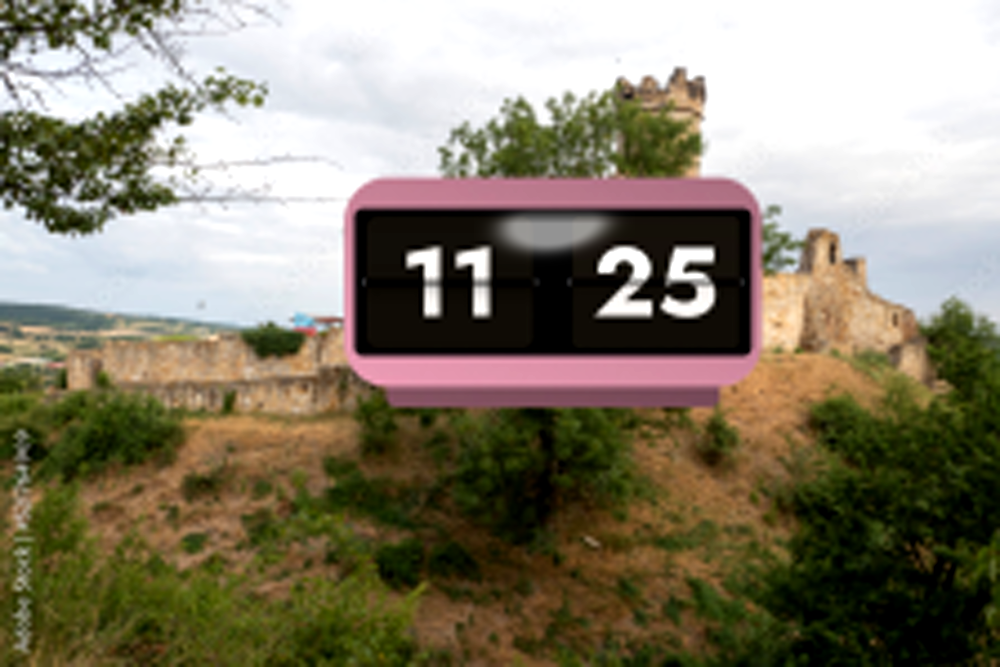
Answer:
11 h 25 min
